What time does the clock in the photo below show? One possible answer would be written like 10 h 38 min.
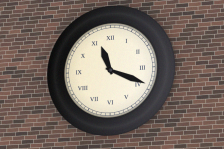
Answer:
11 h 19 min
